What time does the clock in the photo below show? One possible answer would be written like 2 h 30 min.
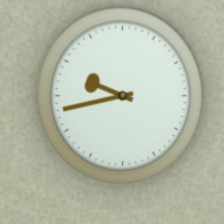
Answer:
9 h 43 min
